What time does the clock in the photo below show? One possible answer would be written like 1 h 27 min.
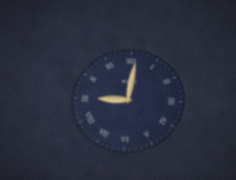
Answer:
9 h 01 min
